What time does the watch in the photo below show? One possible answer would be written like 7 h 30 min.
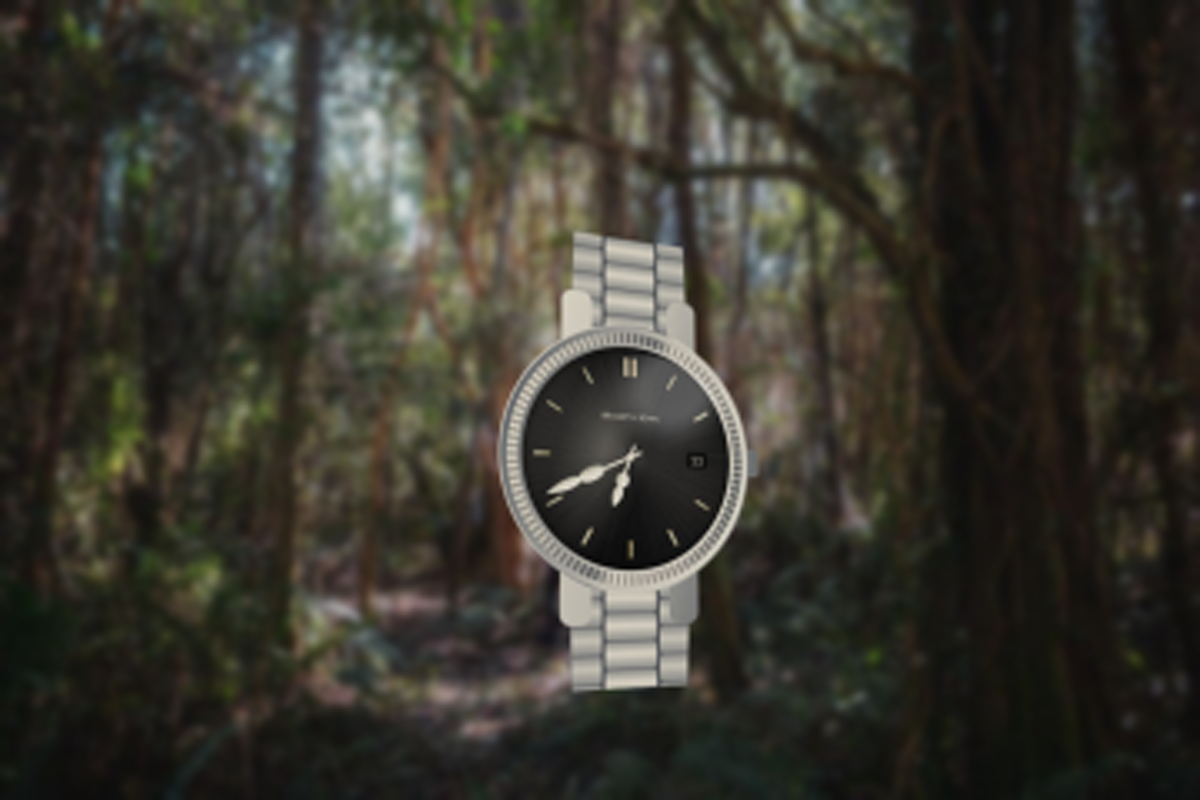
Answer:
6 h 41 min
